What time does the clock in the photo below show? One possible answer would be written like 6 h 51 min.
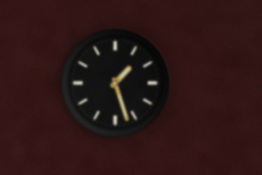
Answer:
1 h 27 min
